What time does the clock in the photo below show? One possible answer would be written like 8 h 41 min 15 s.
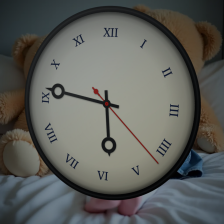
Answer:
5 h 46 min 22 s
